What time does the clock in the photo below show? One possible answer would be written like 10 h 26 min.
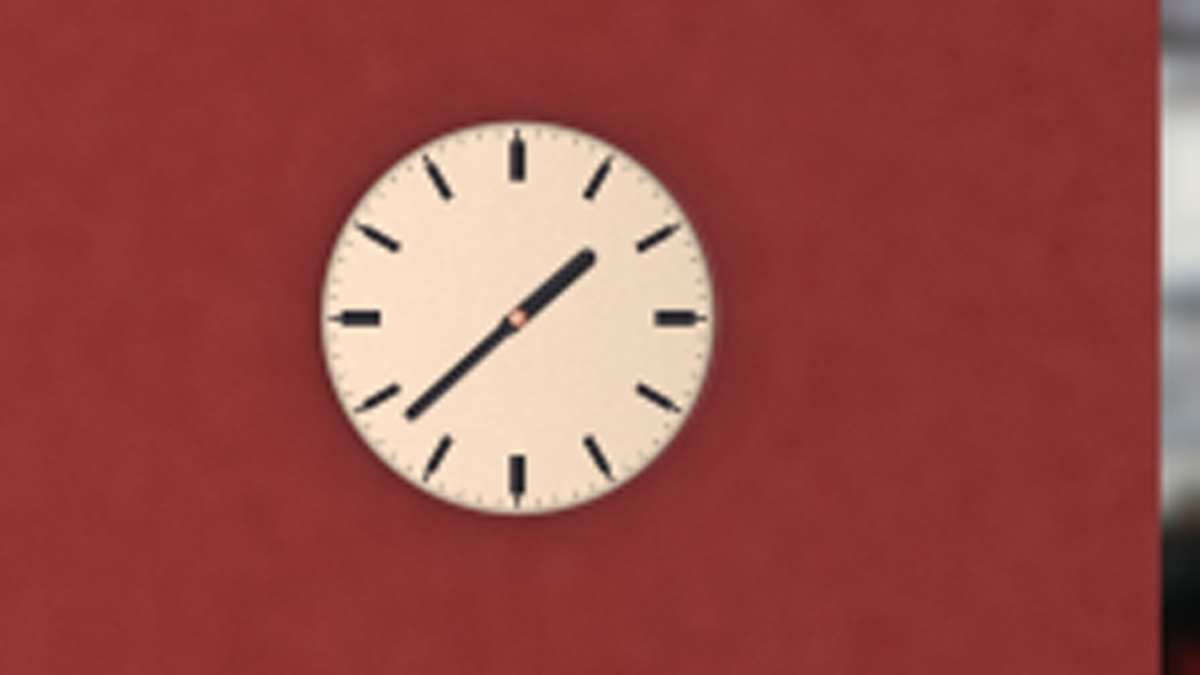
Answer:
1 h 38 min
